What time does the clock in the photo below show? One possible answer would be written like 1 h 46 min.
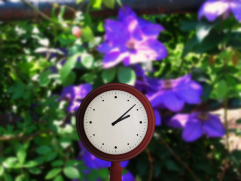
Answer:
2 h 08 min
